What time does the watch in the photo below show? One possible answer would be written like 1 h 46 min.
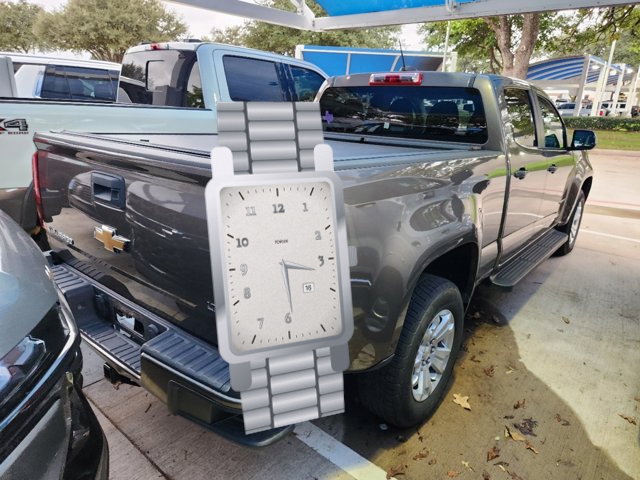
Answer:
3 h 29 min
